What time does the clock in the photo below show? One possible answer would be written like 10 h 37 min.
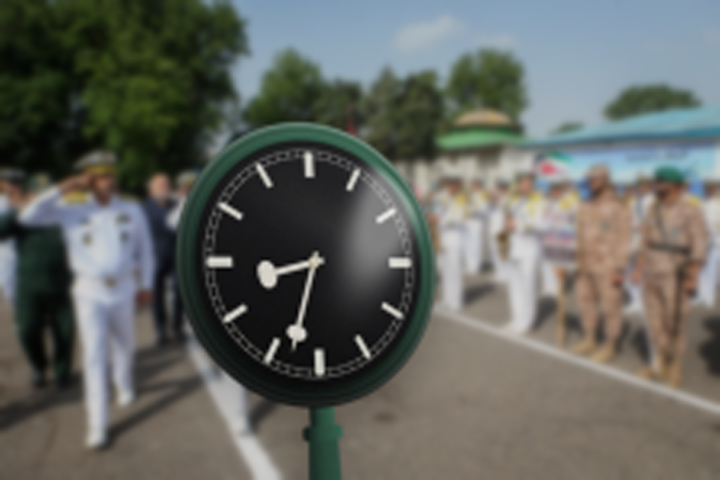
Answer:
8 h 33 min
